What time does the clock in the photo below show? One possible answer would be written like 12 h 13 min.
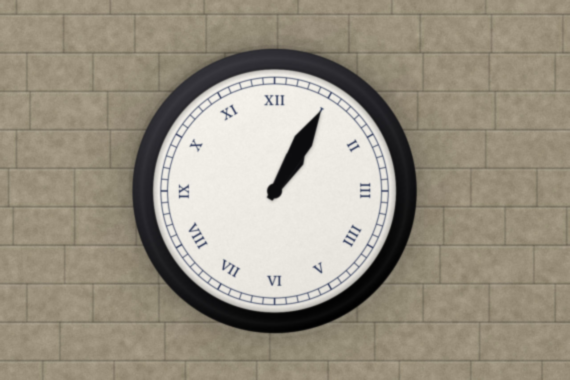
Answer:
1 h 05 min
